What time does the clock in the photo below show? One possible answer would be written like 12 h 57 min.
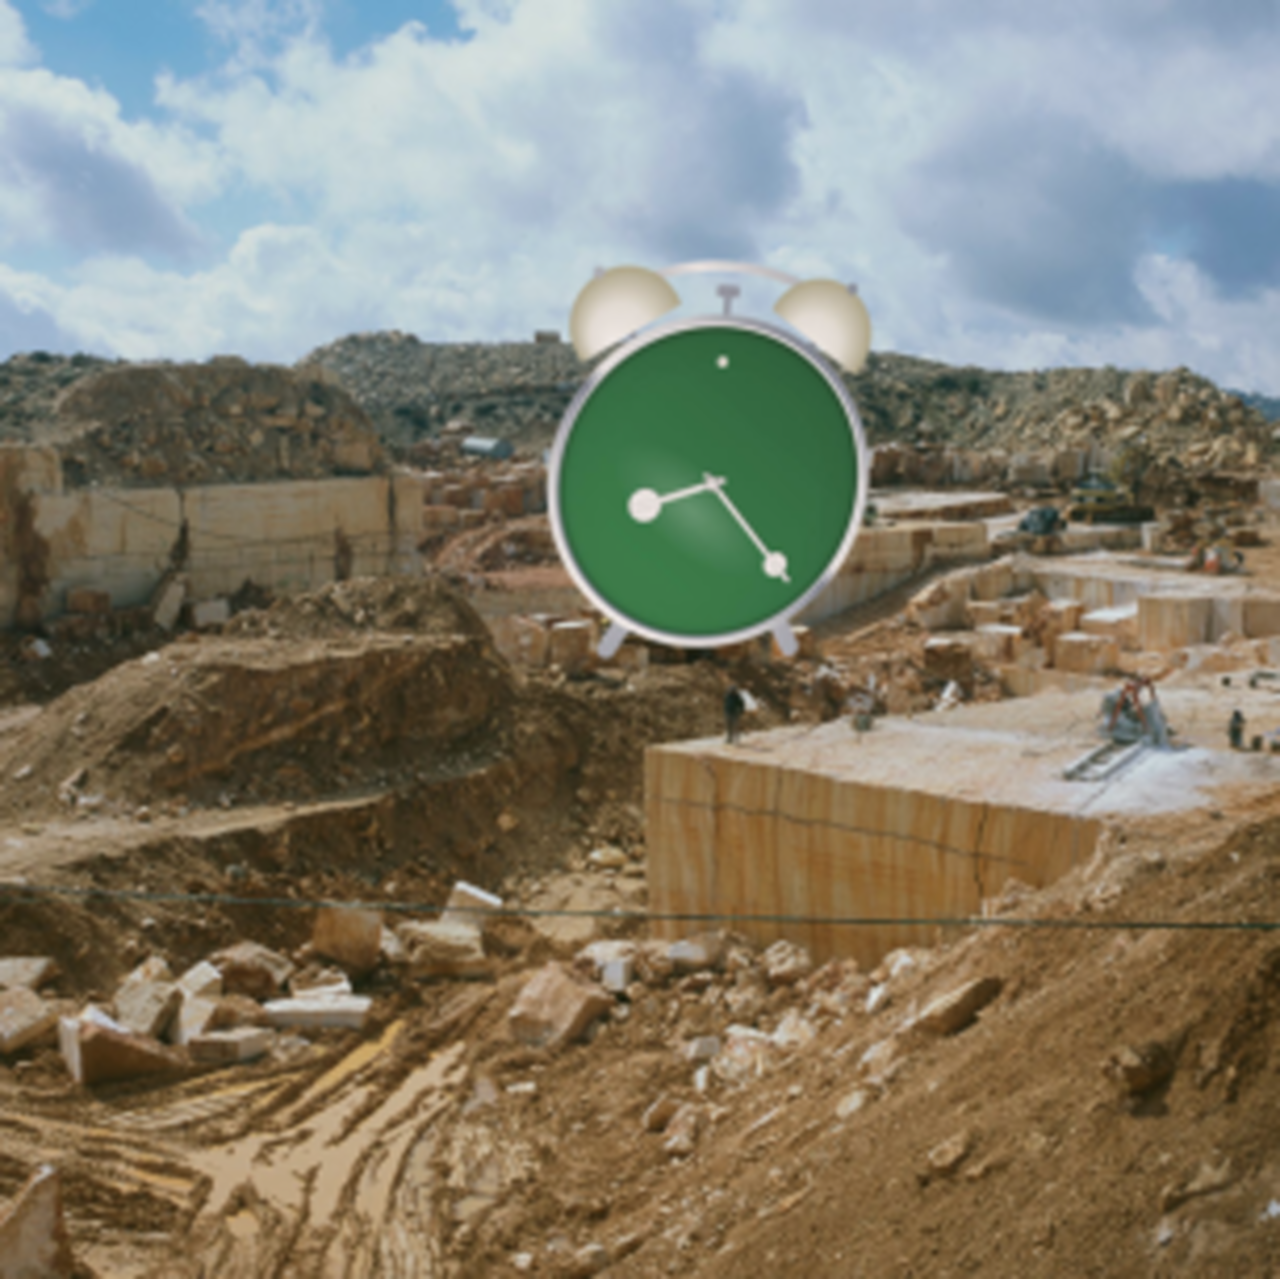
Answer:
8 h 23 min
